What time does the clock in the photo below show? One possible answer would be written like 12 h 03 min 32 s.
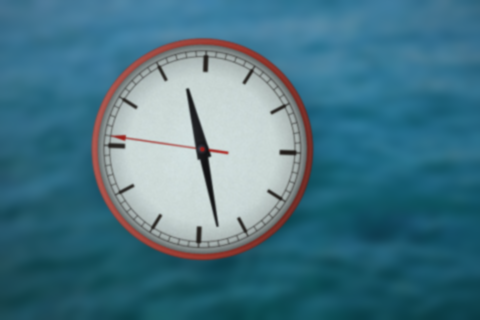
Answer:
11 h 27 min 46 s
